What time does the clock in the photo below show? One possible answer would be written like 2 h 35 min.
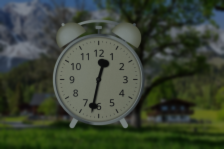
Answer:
12 h 32 min
